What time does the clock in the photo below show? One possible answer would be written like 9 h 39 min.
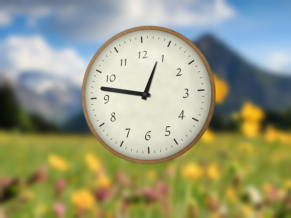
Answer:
12 h 47 min
